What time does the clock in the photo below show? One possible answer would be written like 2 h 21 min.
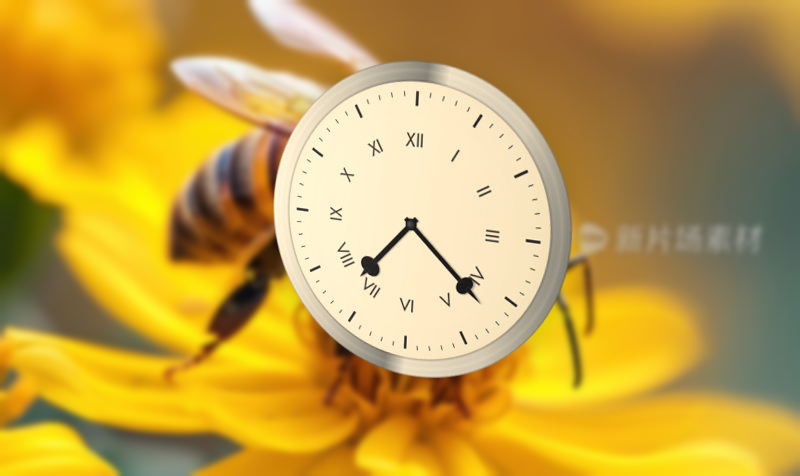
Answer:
7 h 22 min
